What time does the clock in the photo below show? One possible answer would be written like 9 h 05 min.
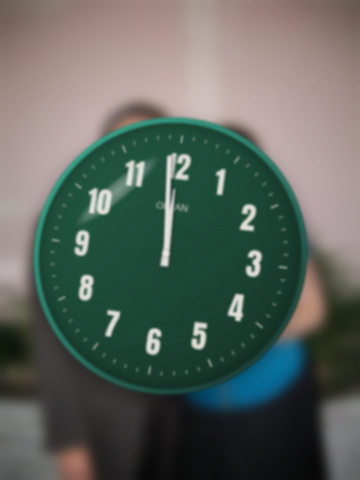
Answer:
11 h 59 min
